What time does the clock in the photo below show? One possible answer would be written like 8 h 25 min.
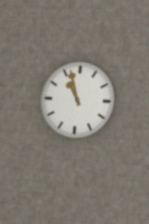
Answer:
10 h 57 min
